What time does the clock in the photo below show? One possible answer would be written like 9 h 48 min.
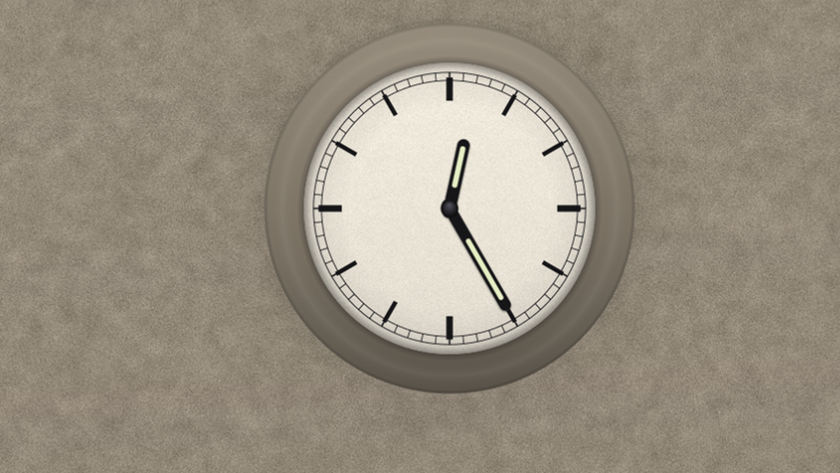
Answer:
12 h 25 min
